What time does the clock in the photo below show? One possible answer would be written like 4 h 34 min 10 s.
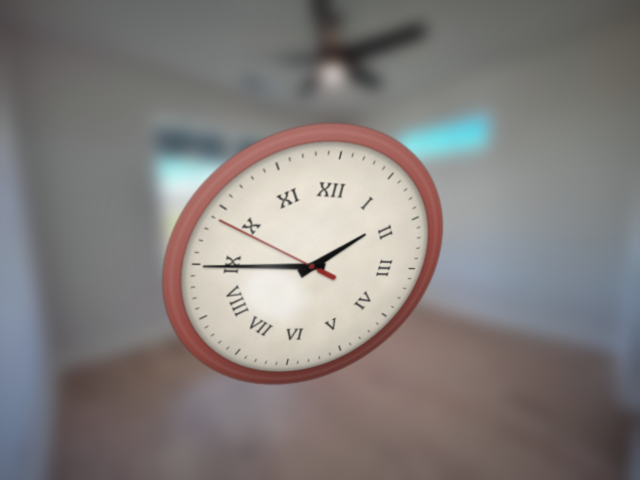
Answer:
1 h 44 min 49 s
